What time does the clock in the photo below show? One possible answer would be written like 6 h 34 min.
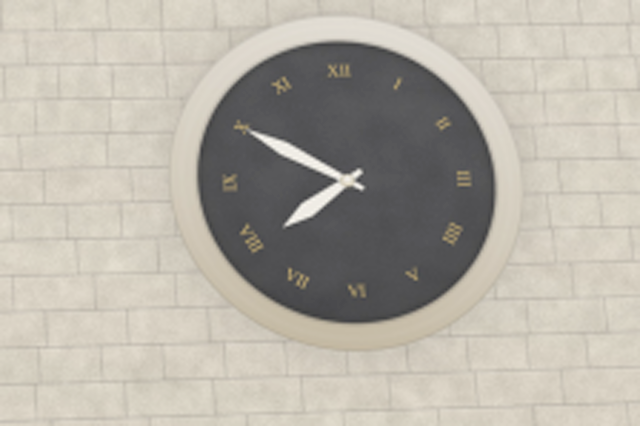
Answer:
7 h 50 min
